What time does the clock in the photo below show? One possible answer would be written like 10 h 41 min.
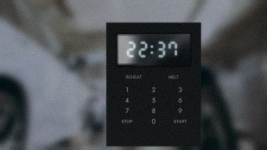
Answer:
22 h 37 min
